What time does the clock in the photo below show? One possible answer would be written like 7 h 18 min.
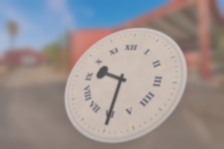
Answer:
9 h 30 min
